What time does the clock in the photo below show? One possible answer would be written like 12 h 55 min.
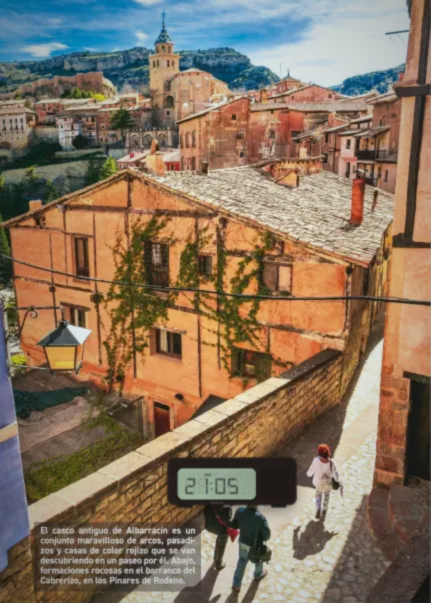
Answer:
21 h 05 min
